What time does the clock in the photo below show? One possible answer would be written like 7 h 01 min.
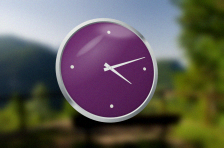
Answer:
4 h 12 min
